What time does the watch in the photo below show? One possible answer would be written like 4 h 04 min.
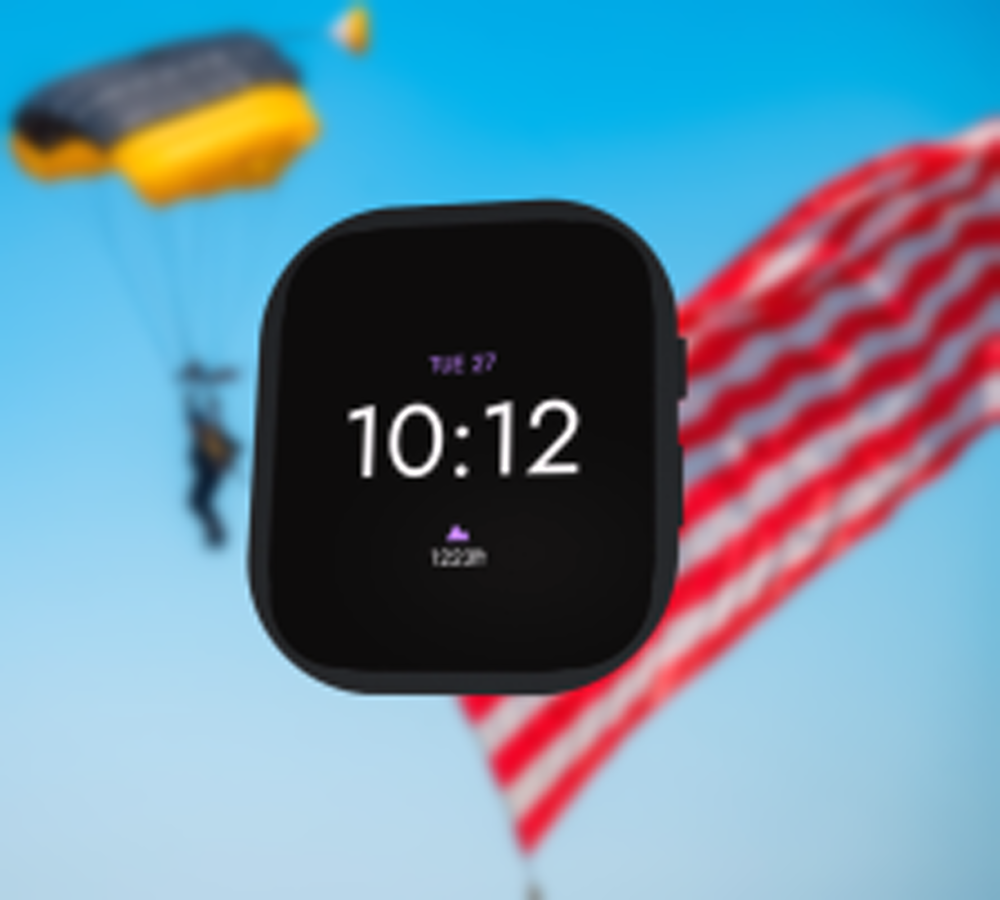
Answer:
10 h 12 min
